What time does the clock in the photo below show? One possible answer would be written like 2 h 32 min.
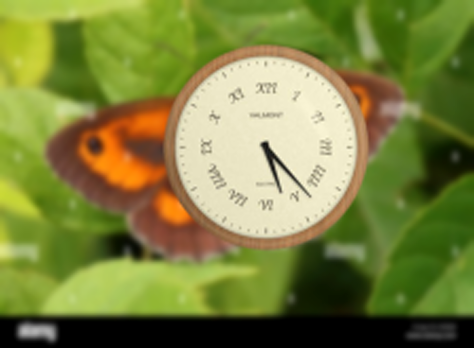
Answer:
5 h 23 min
